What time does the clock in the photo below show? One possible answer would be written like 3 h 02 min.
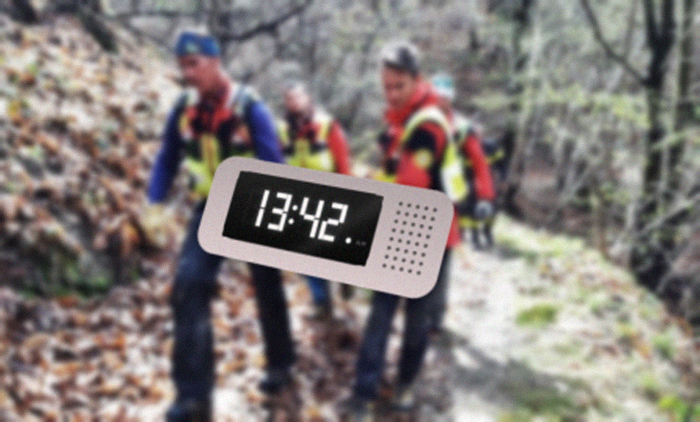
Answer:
13 h 42 min
